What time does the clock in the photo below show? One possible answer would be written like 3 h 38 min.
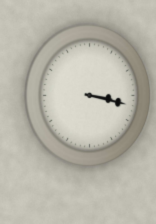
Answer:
3 h 17 min
